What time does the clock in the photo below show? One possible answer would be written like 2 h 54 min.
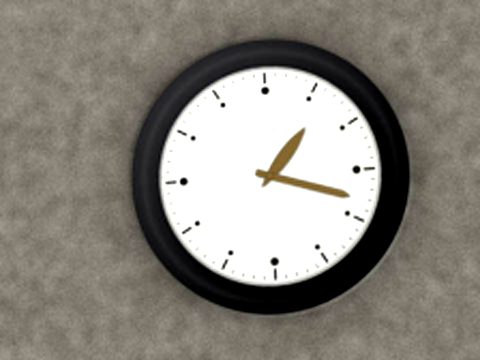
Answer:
1 h 18 min
